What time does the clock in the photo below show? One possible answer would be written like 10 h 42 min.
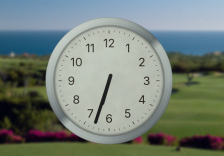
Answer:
6 h 33 min
